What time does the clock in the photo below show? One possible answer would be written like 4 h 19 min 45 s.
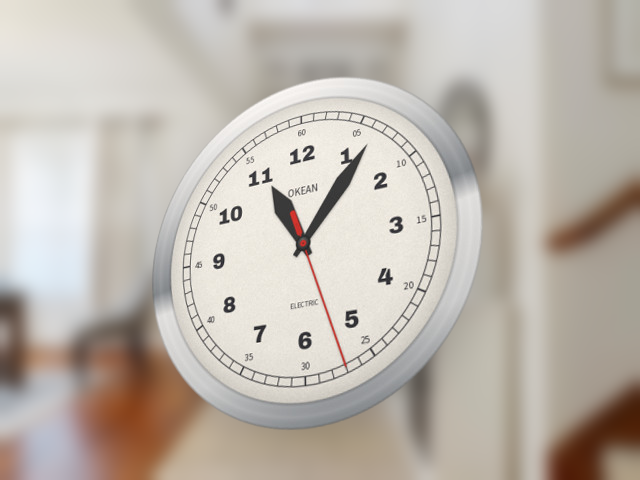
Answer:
11 h 06 min 27 s
